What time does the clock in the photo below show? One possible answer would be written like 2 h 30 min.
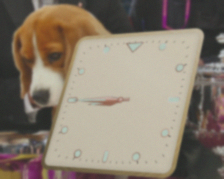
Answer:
8 h 45 min
